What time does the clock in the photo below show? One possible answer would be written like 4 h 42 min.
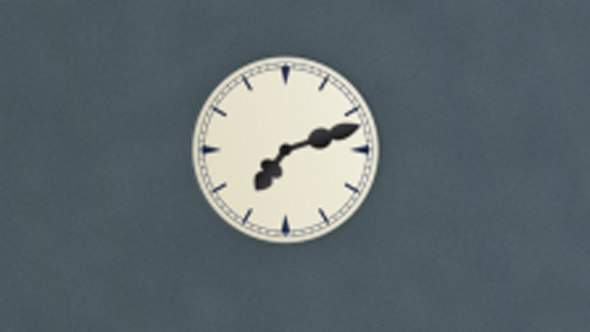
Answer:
7 h 12 min
